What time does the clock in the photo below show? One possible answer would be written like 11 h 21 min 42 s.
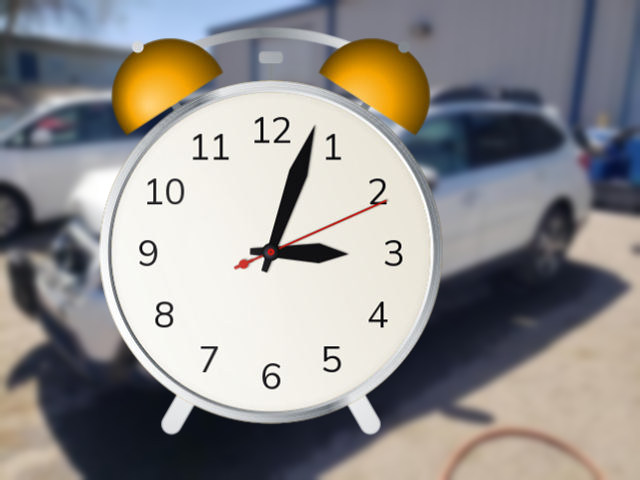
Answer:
3 h 03 min 11 s
